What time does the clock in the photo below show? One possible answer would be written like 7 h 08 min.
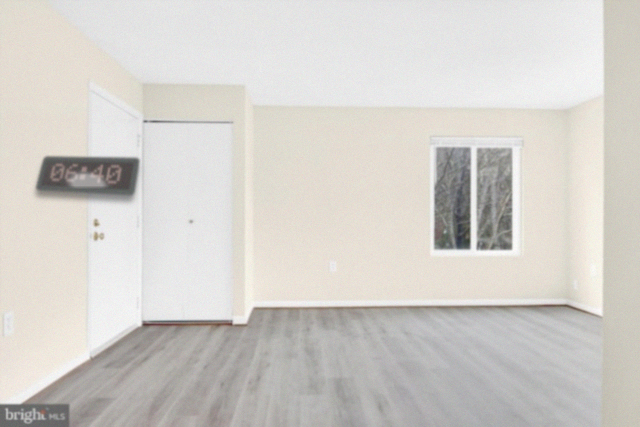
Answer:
6 h 40 min
